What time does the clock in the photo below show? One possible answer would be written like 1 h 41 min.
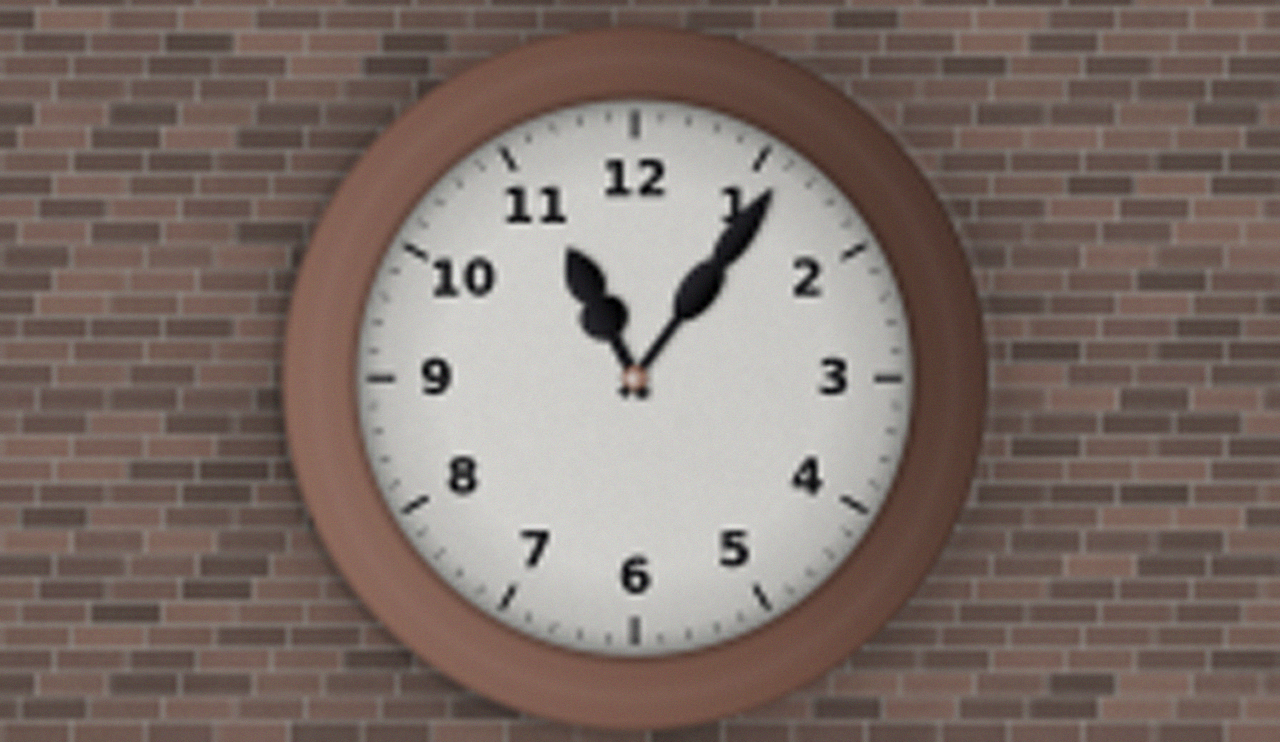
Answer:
11 h 06 min
